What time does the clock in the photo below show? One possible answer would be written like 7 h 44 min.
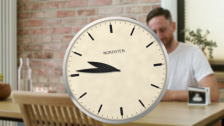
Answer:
9 h 46 min
